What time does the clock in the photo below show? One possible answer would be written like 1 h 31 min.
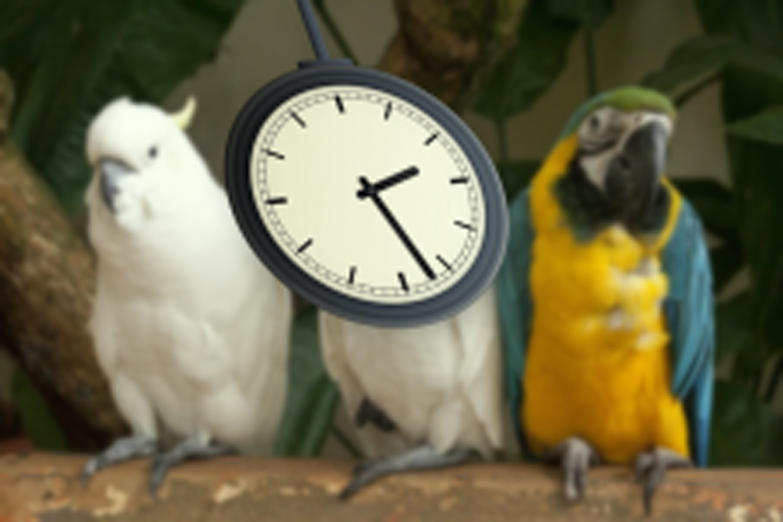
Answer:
2 h 27 min
